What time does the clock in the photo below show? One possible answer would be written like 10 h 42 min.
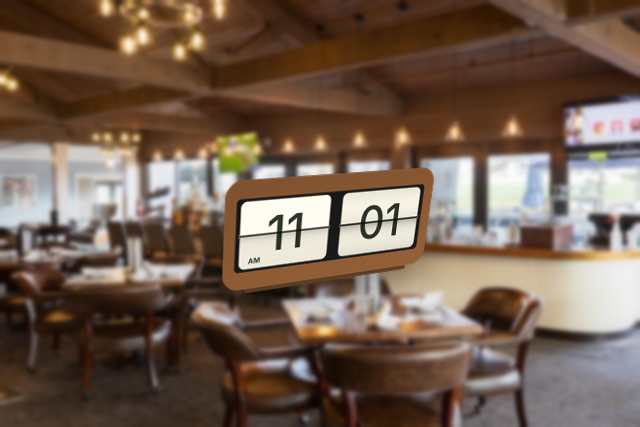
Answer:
11 h 01 min
